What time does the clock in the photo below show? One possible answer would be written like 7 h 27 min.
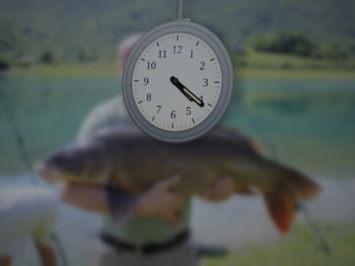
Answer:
4 h 21 min
